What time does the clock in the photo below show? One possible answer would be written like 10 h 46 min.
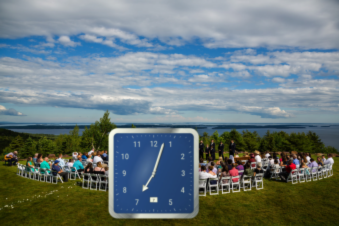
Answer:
7 h 03 min
